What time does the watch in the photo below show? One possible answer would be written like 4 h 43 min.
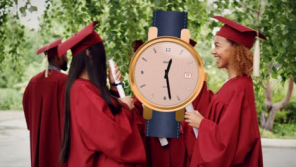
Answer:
12 h 28 min
